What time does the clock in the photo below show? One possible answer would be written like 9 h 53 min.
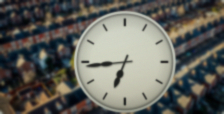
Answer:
6 h 44 min
